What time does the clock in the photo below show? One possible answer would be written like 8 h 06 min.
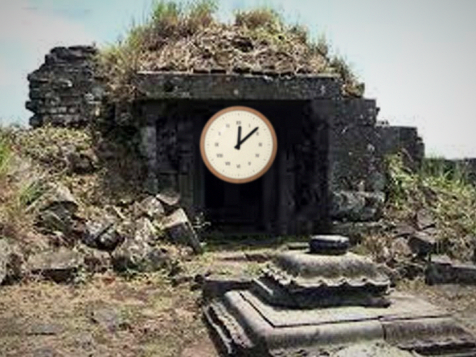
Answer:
12 h 08 min
